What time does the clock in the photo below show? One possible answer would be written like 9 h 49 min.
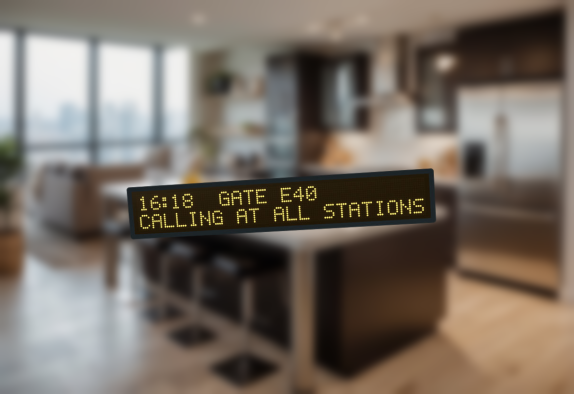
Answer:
16 h 18 min
